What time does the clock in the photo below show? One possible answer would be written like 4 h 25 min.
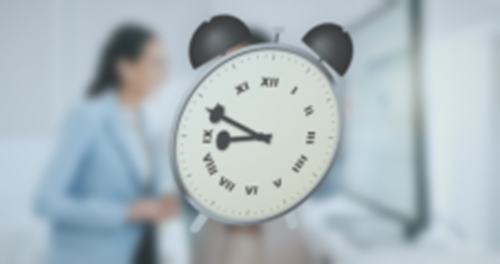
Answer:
8 h 49 min
